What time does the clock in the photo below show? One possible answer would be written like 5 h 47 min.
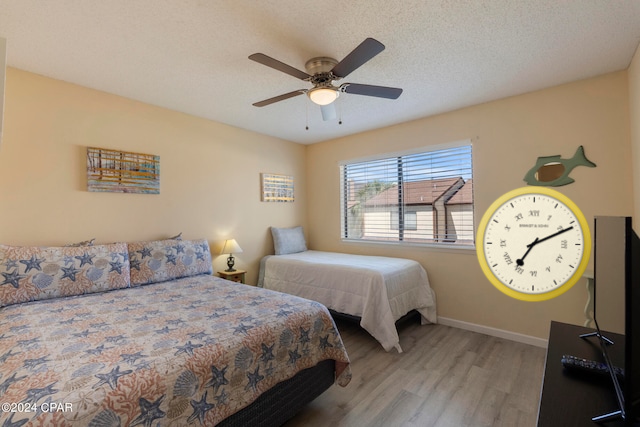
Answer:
7 h 11 min
